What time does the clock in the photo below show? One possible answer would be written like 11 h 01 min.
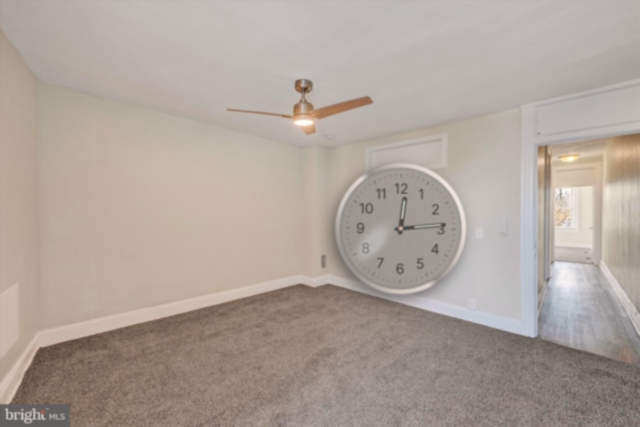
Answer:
12 h 14 min
